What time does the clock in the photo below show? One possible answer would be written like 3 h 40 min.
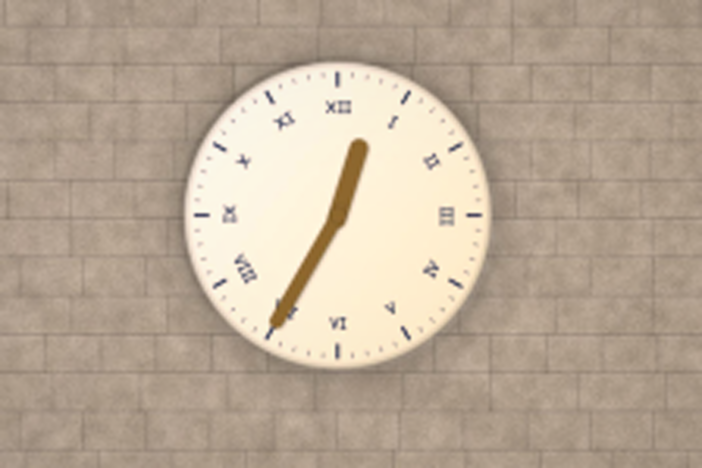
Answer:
12 h 35 min
